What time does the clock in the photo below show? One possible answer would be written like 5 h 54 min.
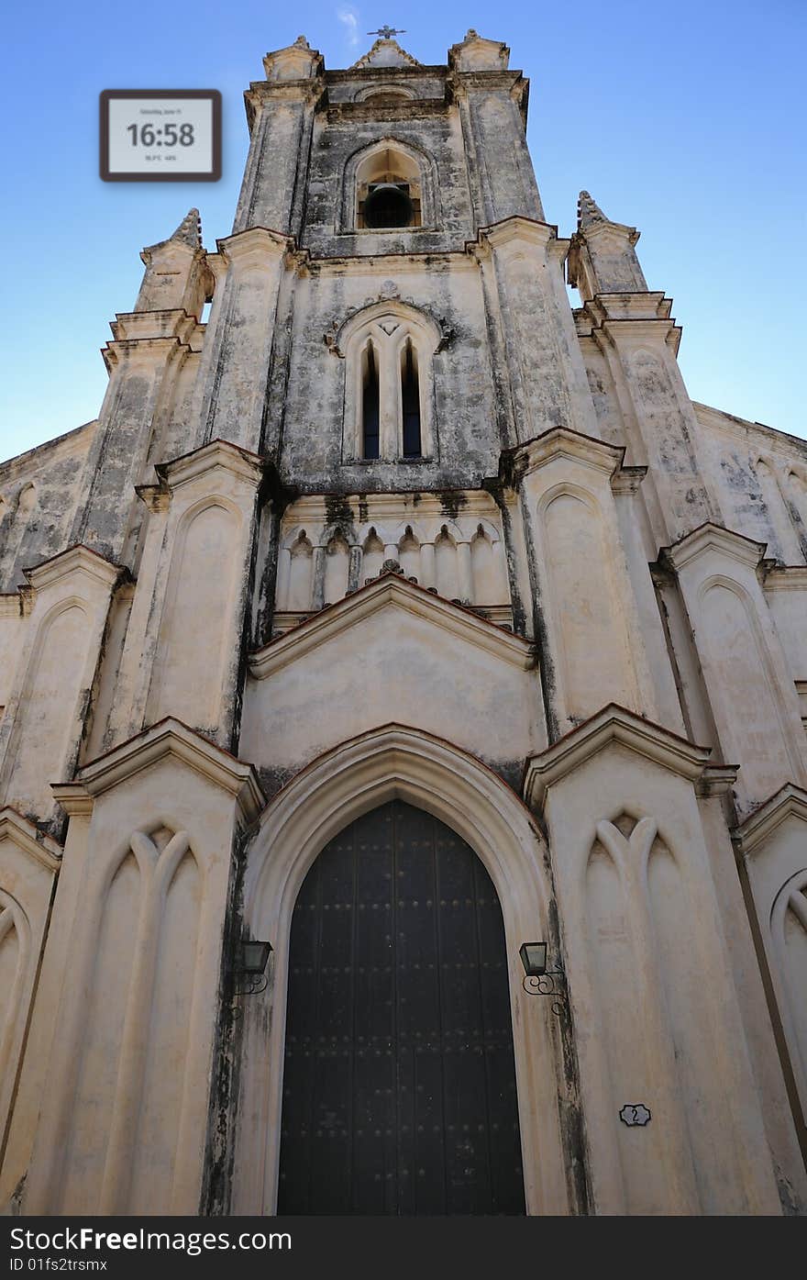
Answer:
16 h 58 min
